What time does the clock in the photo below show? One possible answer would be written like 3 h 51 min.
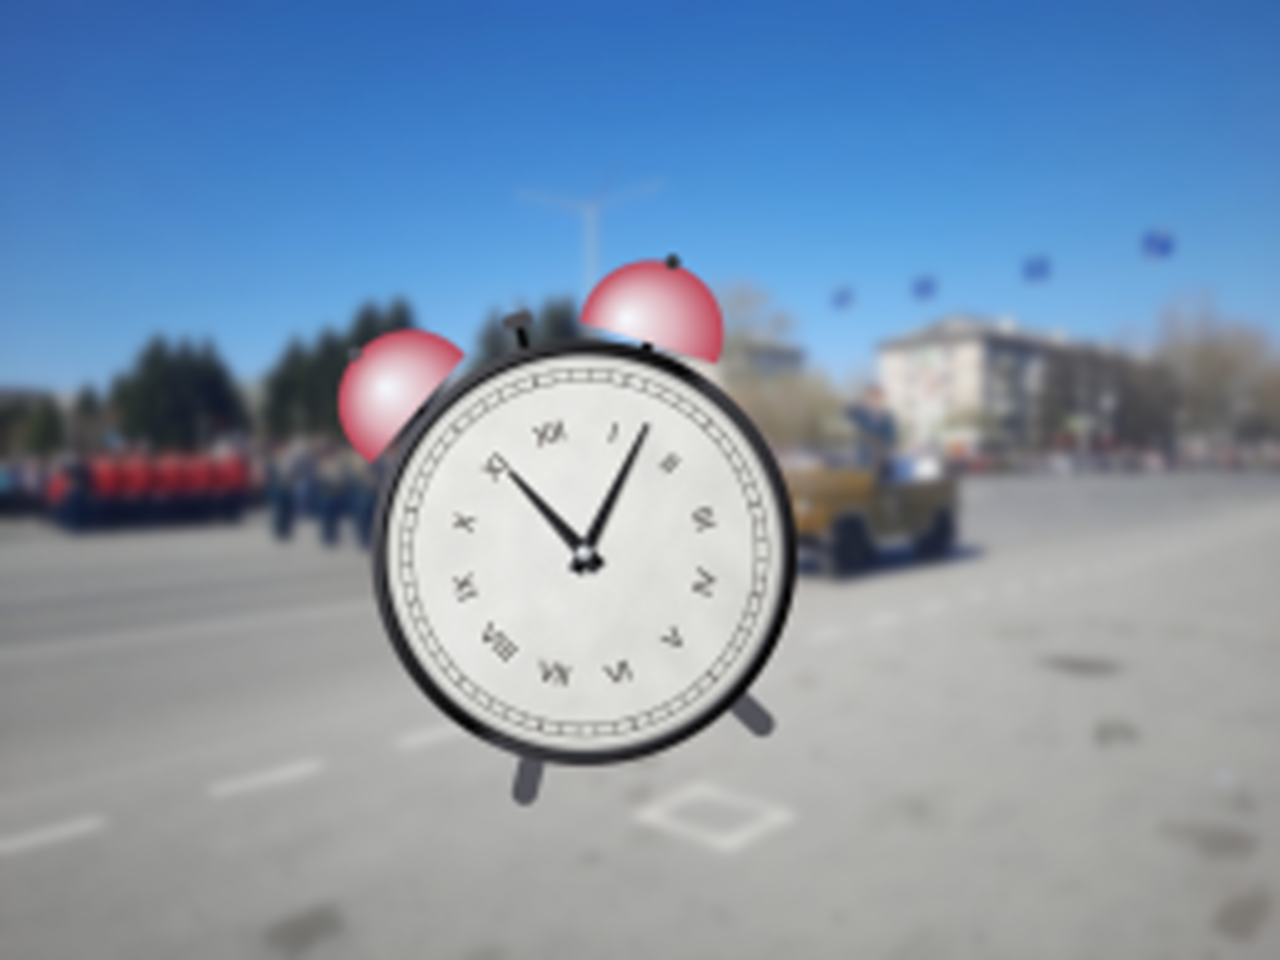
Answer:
11 h 07 min
